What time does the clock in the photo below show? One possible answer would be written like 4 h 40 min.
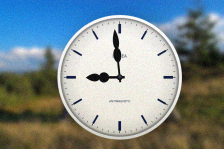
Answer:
8 h 59 min
